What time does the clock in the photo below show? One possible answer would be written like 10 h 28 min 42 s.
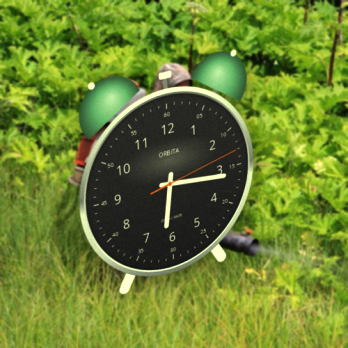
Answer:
6 h 16 min 13 s
